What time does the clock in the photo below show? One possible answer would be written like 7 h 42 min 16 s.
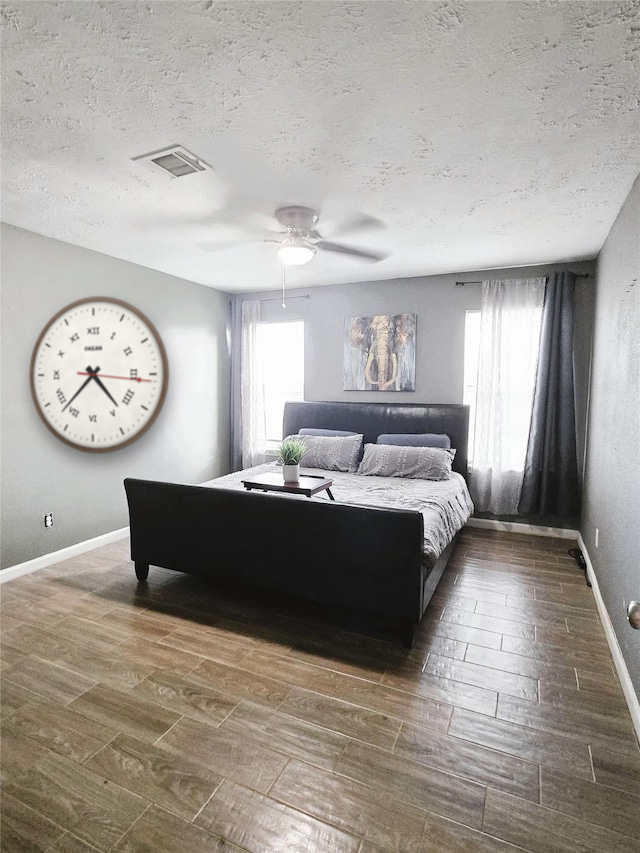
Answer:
4 h 37 min 16 s
